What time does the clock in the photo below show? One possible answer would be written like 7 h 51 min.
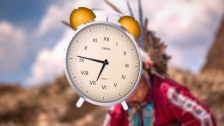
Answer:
6 h 46 min
